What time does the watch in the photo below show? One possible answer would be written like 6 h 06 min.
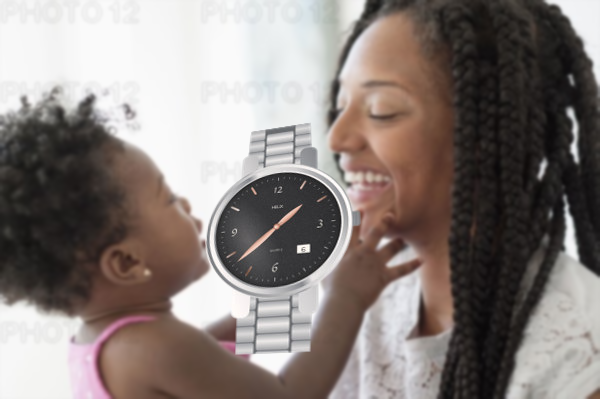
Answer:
1 h 38 min
